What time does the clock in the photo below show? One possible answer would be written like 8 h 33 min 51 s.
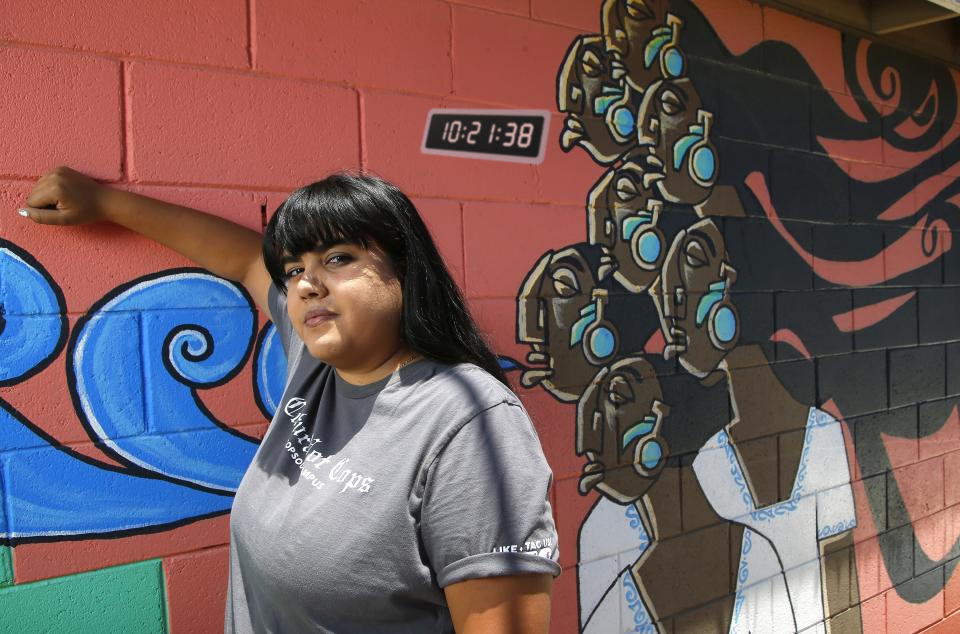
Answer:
10 h 21 min 38 s
